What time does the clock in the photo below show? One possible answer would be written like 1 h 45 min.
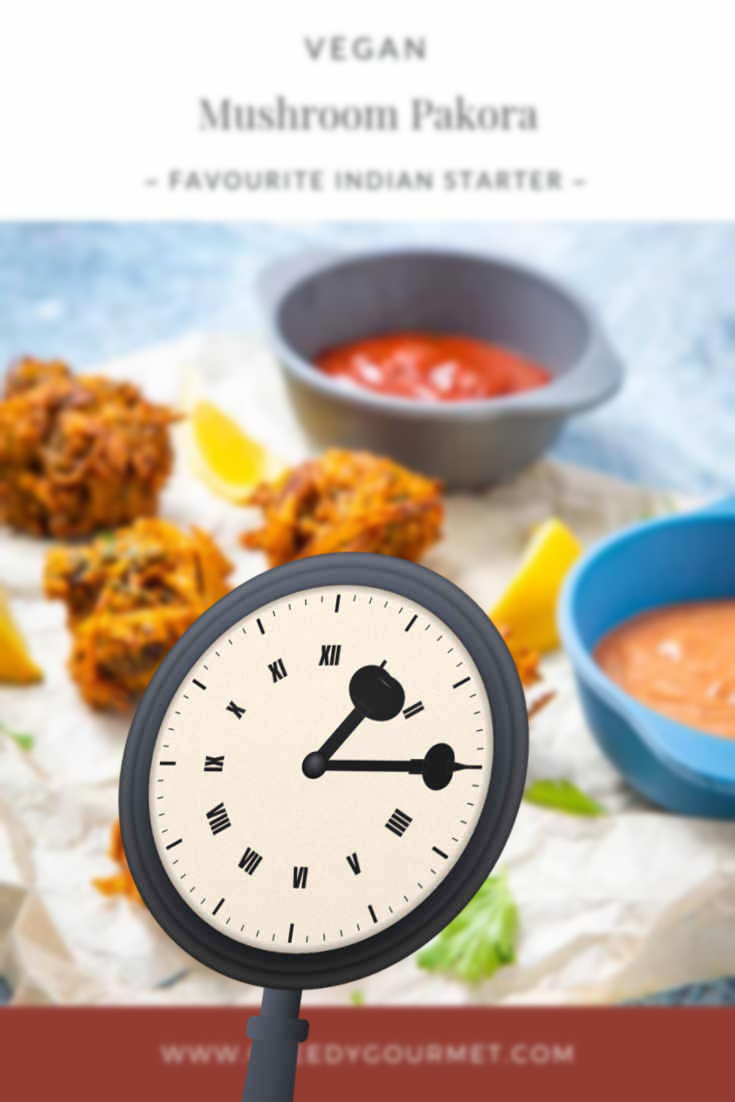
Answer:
1 h 15 min
